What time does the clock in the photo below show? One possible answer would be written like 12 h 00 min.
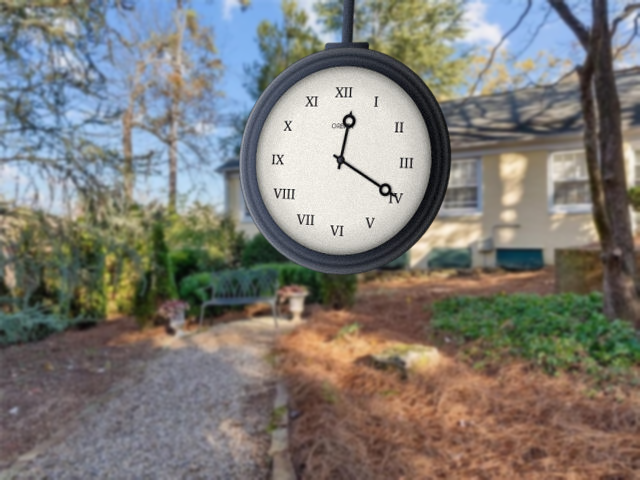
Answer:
12 h 20 min
